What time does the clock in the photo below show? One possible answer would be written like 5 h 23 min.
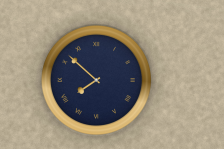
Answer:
7 h 52 min
